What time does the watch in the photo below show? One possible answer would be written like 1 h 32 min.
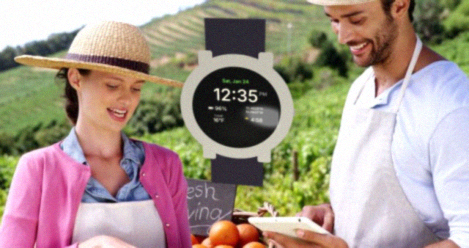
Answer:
12 h 35 min
